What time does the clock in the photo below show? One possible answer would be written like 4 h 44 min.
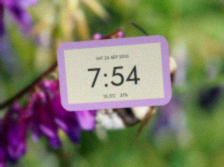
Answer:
7 h 54 min
